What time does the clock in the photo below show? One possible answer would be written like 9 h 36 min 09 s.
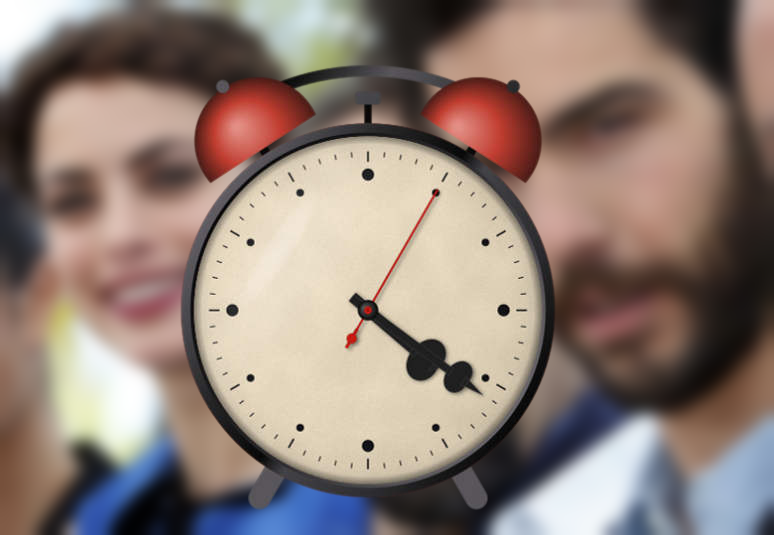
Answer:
4 h 21 min 05 s
